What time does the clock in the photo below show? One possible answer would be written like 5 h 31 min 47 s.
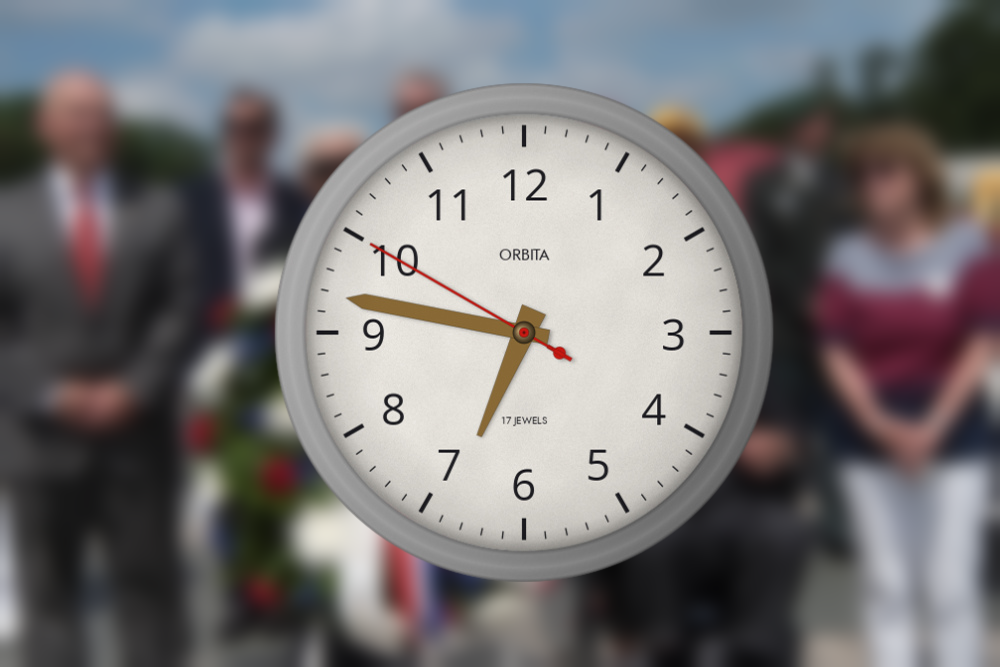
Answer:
6 h 46 min 50 s
